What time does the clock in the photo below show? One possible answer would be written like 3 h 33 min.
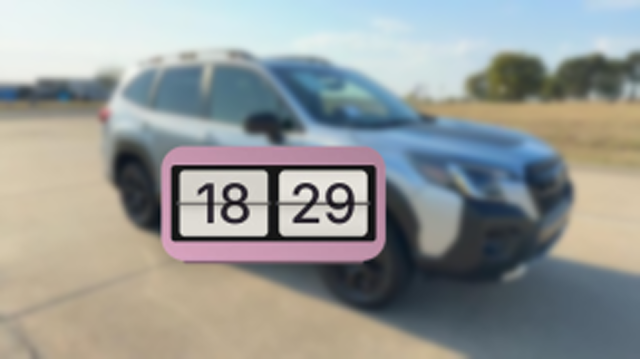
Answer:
18 h 29 min
